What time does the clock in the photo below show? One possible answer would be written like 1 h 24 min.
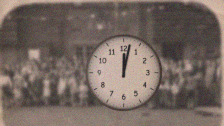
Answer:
12 h 02 min
